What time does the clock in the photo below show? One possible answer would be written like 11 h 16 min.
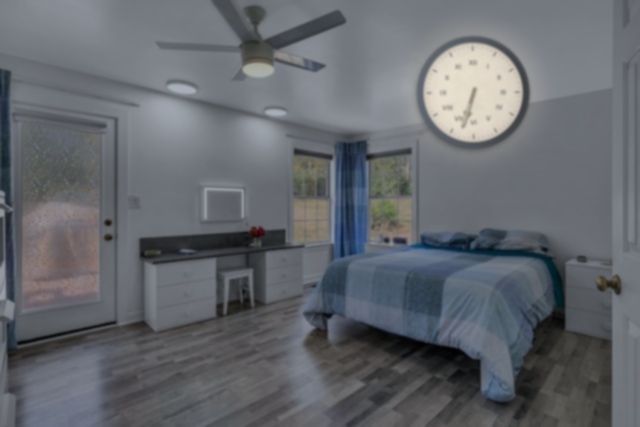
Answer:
6 h 33 min
